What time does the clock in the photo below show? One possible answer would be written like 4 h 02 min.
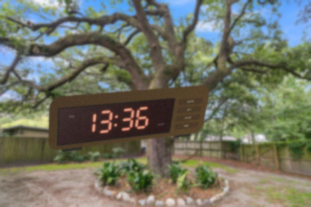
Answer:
13 h 36 min
